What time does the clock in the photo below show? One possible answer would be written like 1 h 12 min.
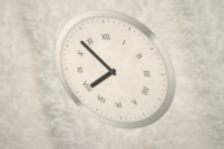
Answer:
7 h 53 min
